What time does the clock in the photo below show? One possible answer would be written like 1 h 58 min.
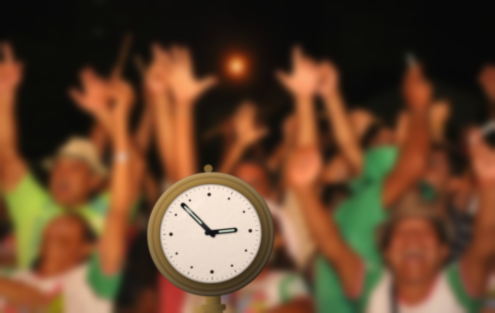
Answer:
2 h 53 min
